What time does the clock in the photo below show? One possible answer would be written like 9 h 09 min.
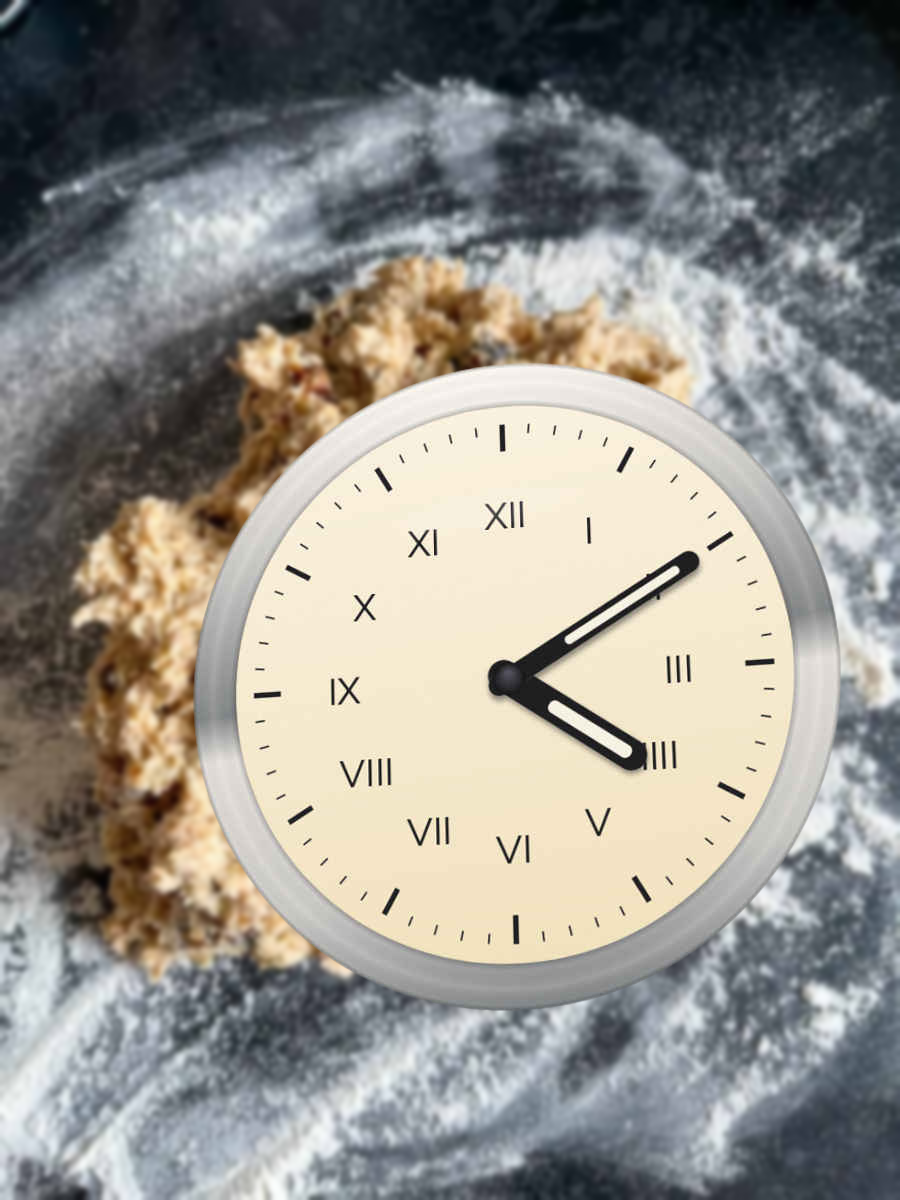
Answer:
4 h 10 min
